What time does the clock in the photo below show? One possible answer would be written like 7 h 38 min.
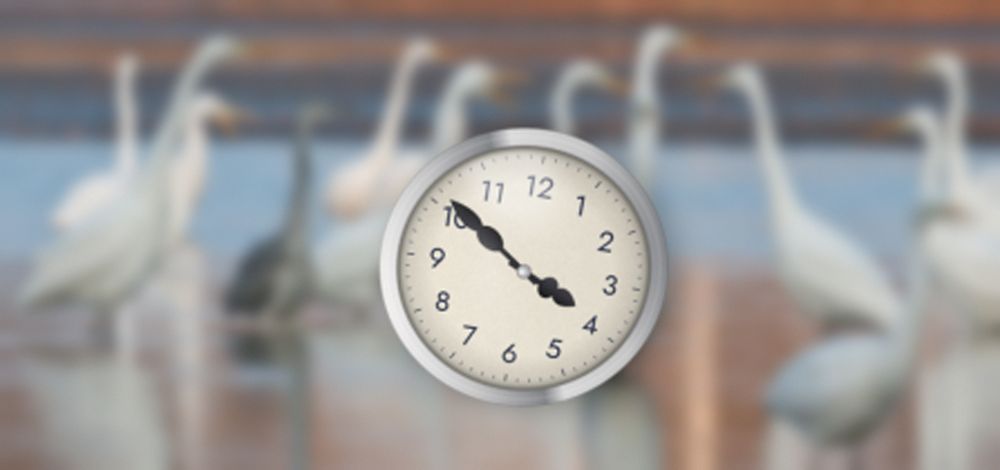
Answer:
3 h 51 min
